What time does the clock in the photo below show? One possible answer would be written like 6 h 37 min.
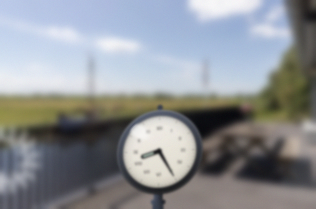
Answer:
8 h 25 min
